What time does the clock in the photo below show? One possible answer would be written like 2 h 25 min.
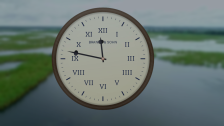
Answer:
11 h 47 min
